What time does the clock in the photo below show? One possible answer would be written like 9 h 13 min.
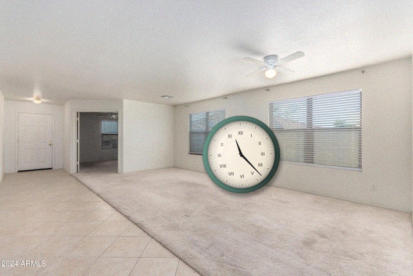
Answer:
11 h 23 min
